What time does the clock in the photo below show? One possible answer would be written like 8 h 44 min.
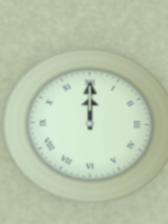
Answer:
12 h 00 min
